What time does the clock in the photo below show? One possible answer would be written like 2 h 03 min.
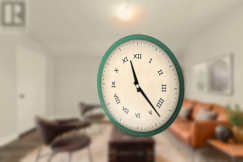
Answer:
11 h 23 min
